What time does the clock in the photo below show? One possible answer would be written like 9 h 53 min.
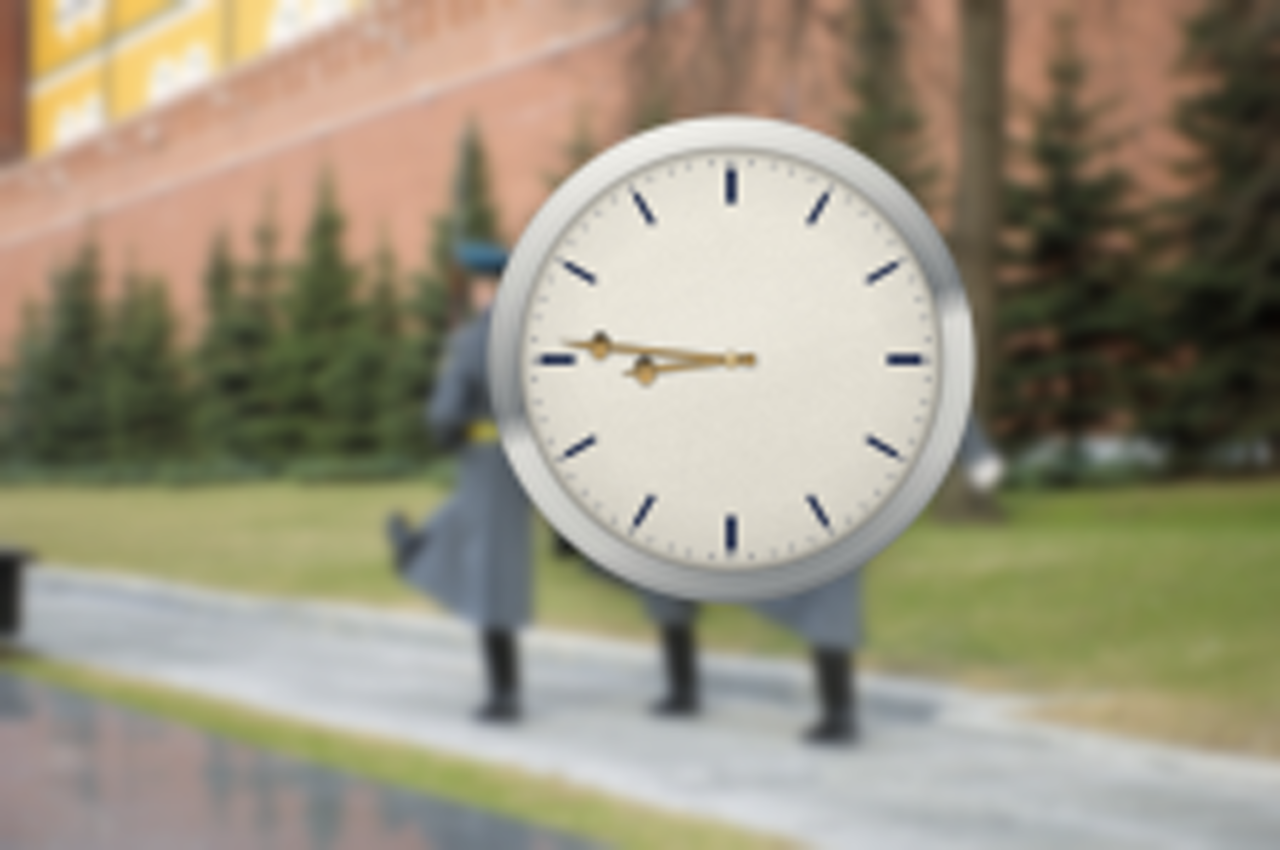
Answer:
8 h 46 min
